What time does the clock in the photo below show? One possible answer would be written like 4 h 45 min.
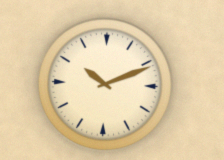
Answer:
10 h 11 min
